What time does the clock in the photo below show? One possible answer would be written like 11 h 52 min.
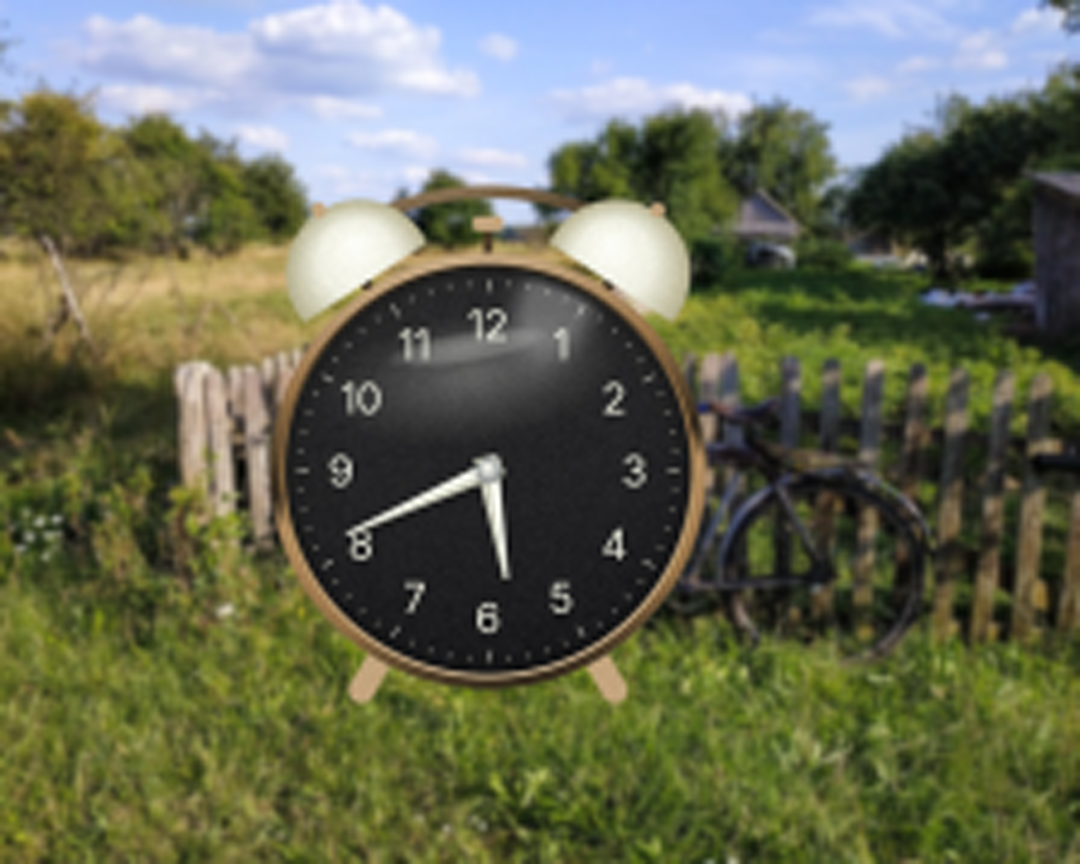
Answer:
5 h 41 min
